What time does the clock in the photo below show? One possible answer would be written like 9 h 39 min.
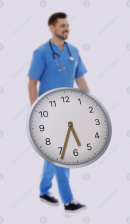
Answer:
5 h 34 min
